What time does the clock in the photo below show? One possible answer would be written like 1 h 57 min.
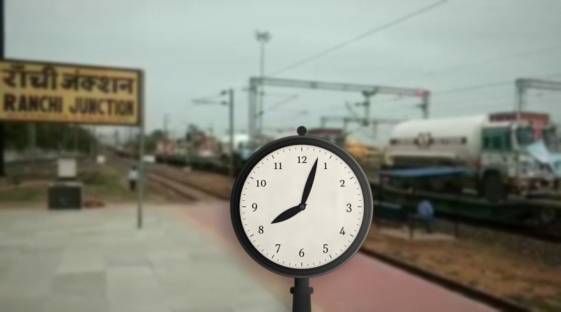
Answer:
8 h 03 min
